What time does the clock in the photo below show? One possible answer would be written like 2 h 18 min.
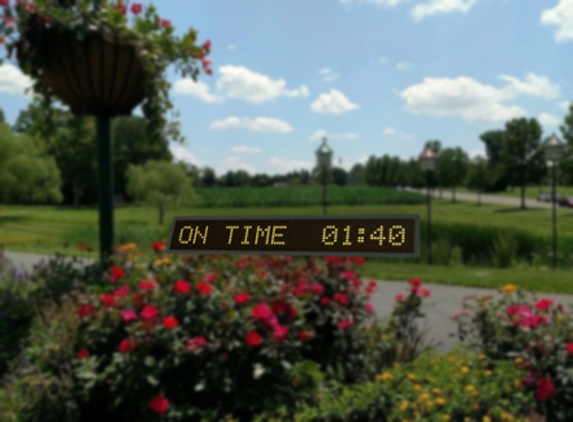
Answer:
1 h 40 min
